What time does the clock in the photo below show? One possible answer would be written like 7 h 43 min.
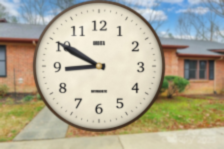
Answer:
8 h 50 min
